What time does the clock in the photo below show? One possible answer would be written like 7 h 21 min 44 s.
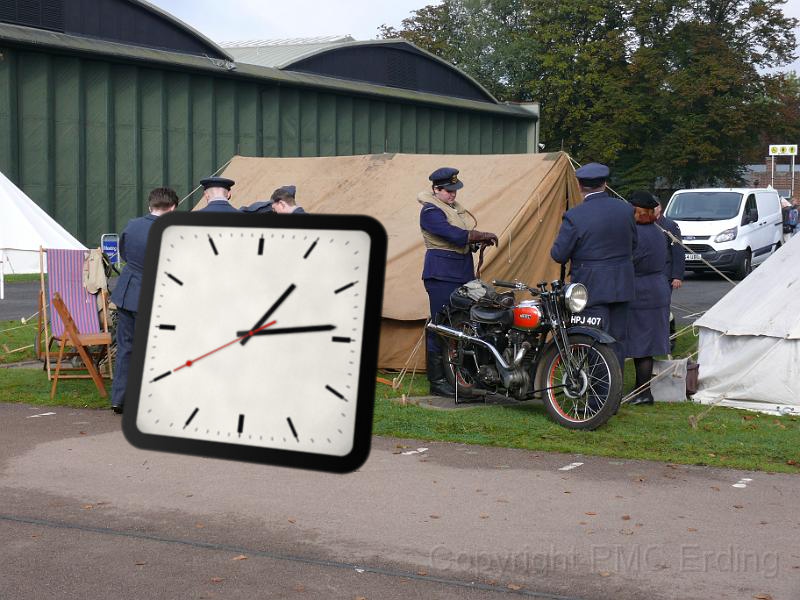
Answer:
1 h 13 min 40 s
